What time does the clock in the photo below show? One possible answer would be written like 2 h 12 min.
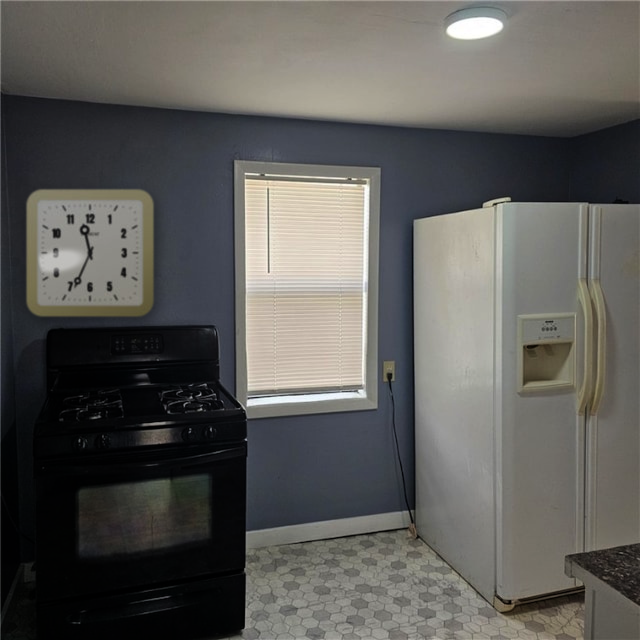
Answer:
11 h 34 min
